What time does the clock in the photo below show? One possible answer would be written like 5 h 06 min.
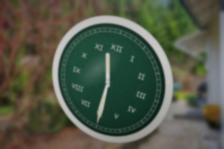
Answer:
11 h 30 min
